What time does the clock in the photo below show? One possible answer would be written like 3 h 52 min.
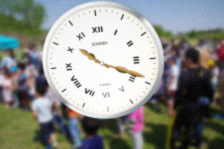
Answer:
10 h 19 min
